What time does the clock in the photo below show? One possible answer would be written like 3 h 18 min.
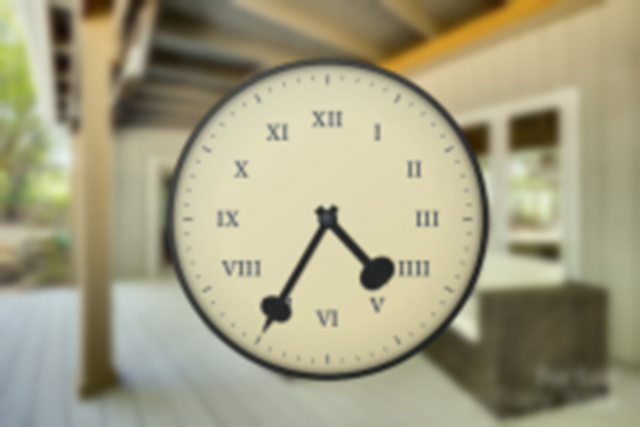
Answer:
4 h 35 min
